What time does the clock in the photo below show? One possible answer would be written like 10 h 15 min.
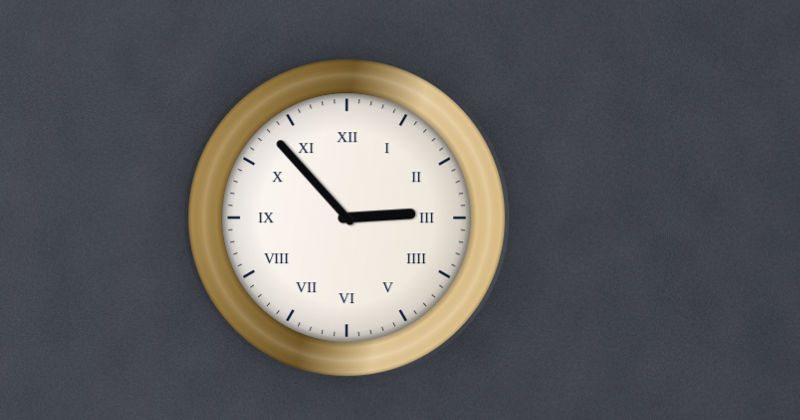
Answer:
2 h 53 min
